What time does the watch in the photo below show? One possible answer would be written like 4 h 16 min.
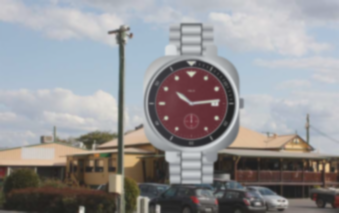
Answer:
10 h 14 min
